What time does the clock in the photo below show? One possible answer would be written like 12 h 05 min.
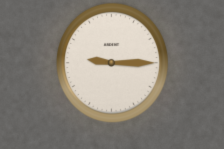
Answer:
9 h 15 min
